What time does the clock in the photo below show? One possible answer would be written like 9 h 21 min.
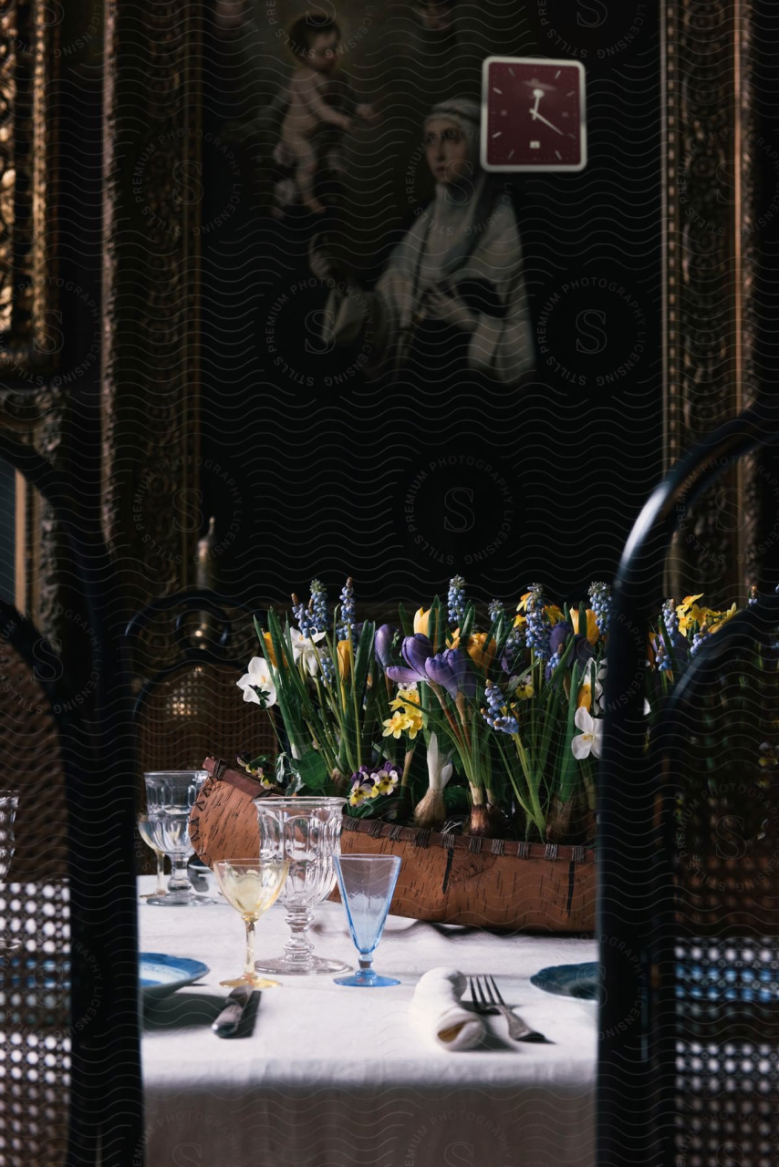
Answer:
12 h 21 min
